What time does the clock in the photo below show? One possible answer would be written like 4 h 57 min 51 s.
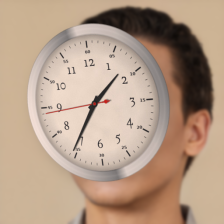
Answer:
1 h 35 min 44 s
